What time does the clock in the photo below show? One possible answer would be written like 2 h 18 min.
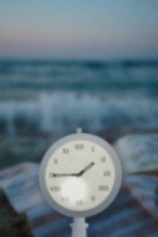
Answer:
1 h 45 min
